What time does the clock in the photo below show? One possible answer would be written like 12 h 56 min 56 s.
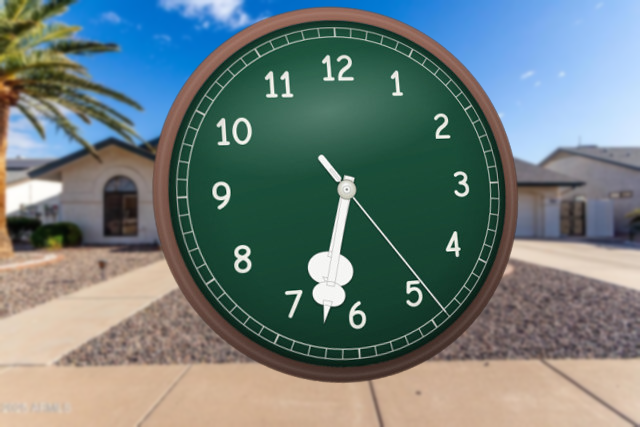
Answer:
6 h 32 min 24 s
